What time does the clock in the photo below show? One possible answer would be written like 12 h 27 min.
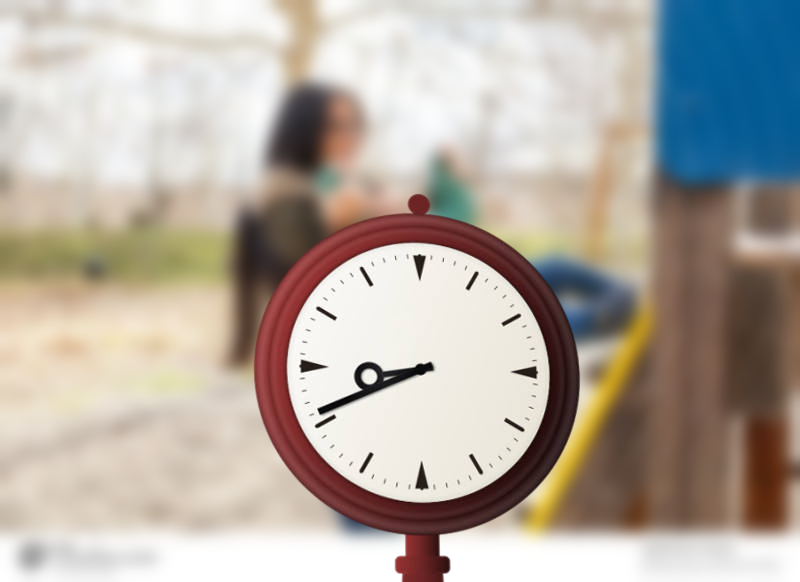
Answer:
8 h 41 min
